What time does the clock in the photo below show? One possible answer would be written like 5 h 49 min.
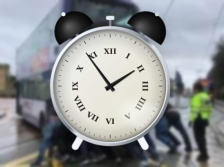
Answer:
1 h 54 min
